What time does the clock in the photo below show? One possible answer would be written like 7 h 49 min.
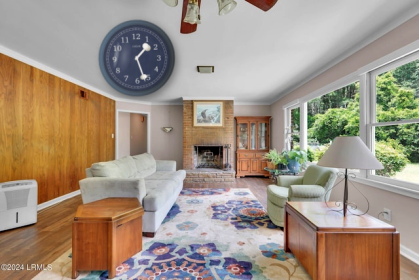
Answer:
1 h 27 min
